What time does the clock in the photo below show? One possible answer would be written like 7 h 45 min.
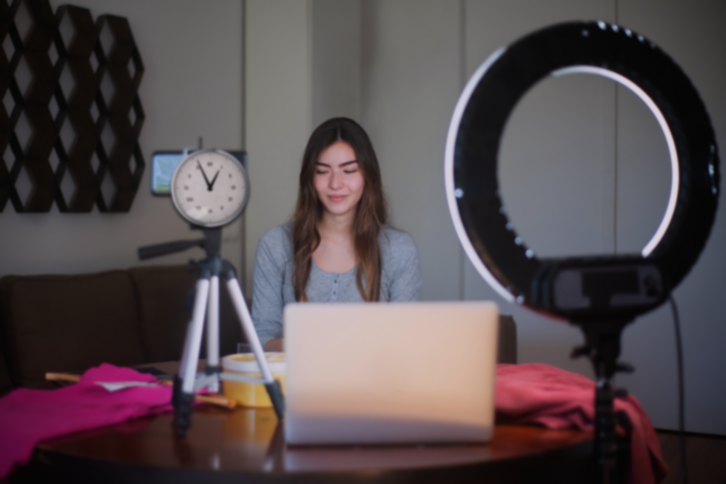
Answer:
12 h 56 min
